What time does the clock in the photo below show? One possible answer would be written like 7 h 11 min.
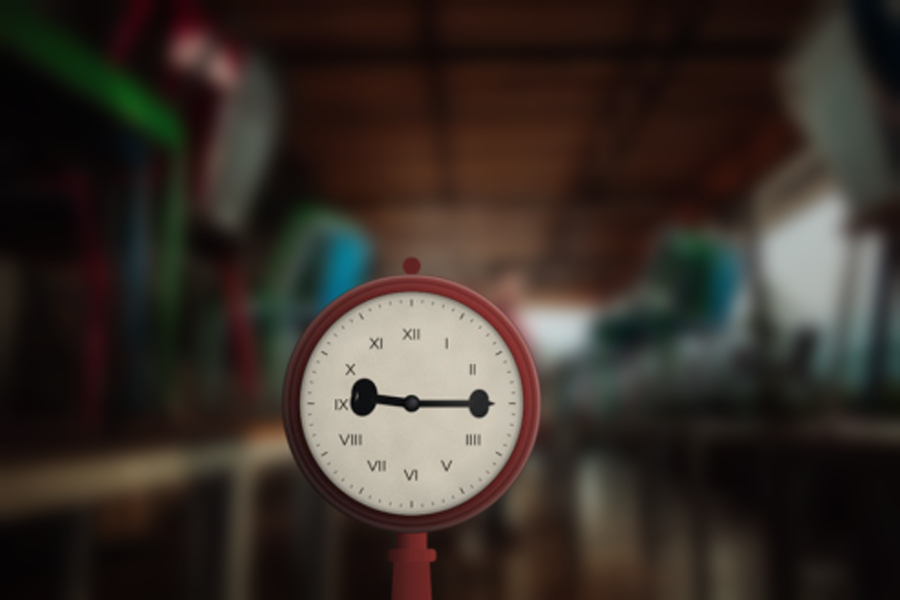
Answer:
9 h 15 min
